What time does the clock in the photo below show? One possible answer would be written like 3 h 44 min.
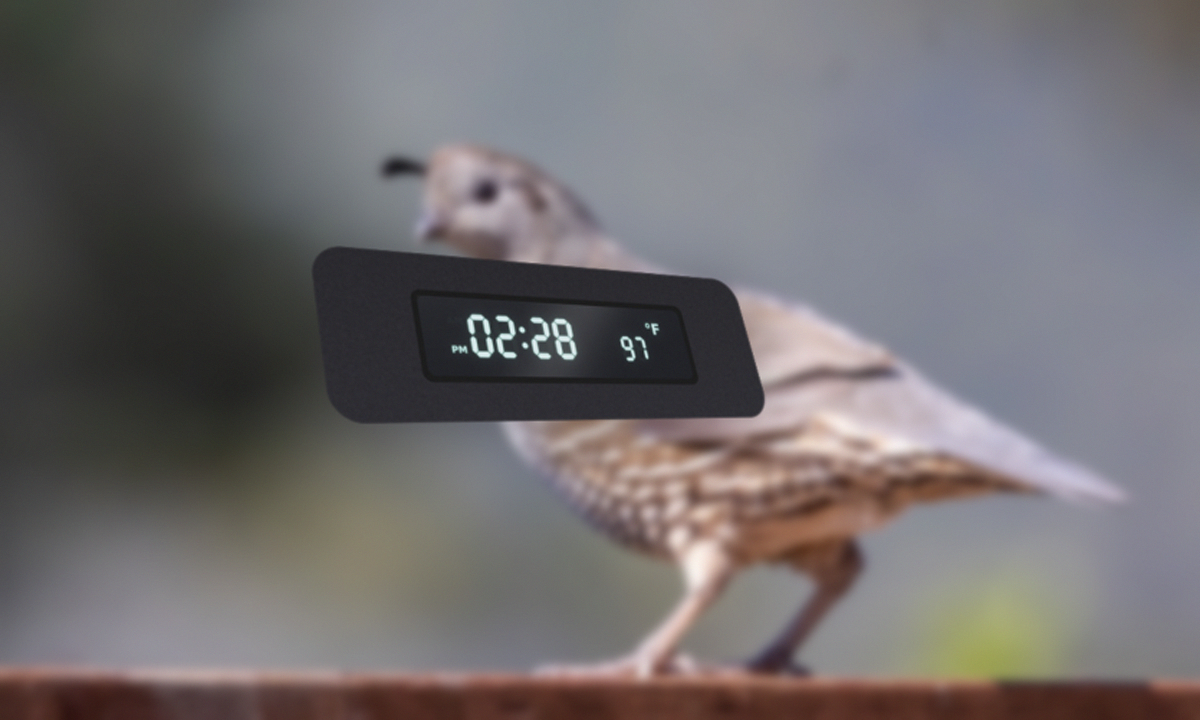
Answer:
2 h 28 min
